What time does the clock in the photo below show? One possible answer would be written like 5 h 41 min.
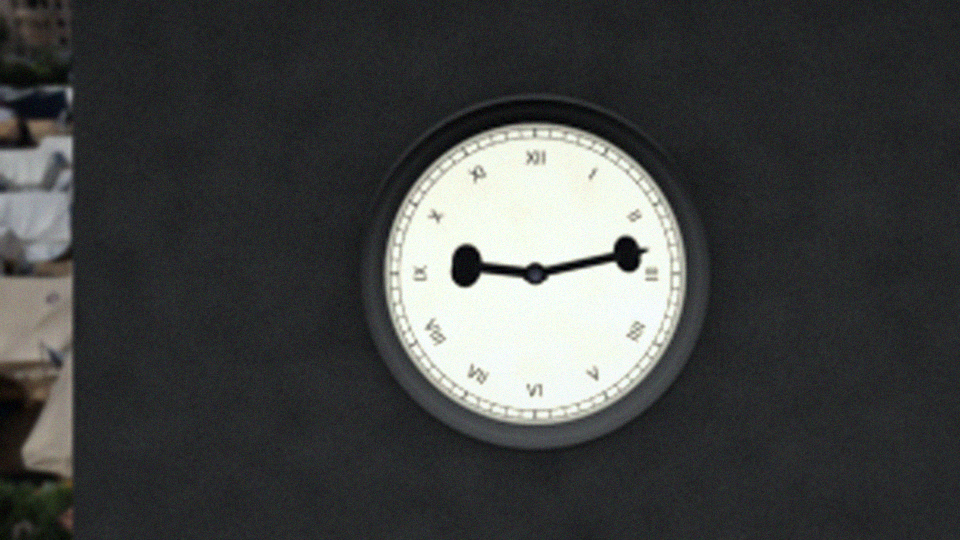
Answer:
9 h 13 min
